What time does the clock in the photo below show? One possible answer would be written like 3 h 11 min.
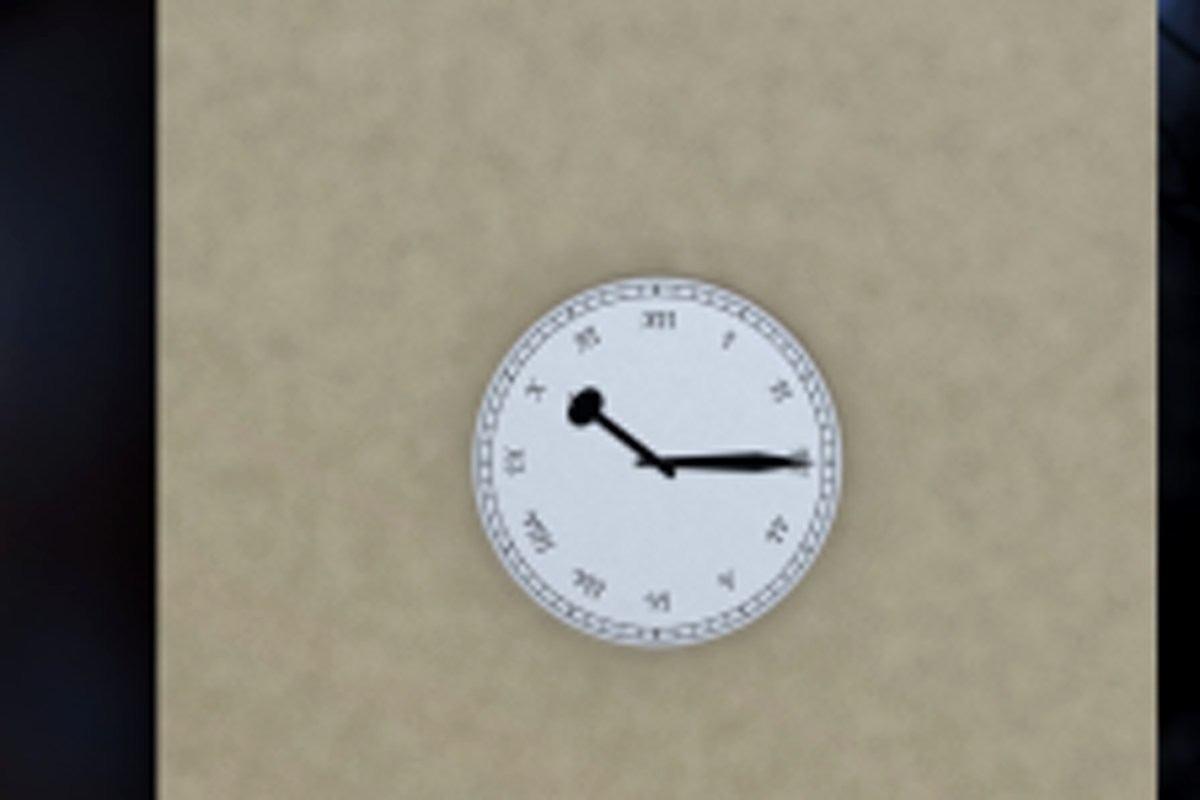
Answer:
10 h 15 min
